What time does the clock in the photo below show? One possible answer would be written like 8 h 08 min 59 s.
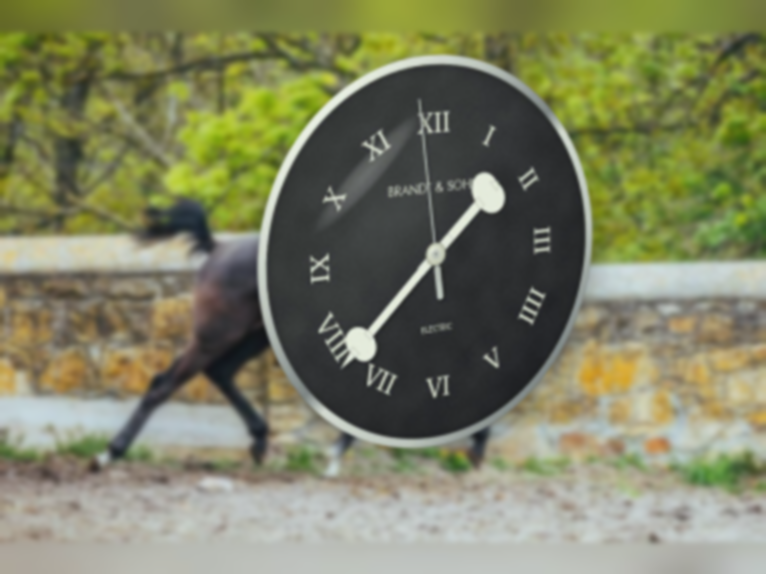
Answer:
1 h 37 min 59 s
